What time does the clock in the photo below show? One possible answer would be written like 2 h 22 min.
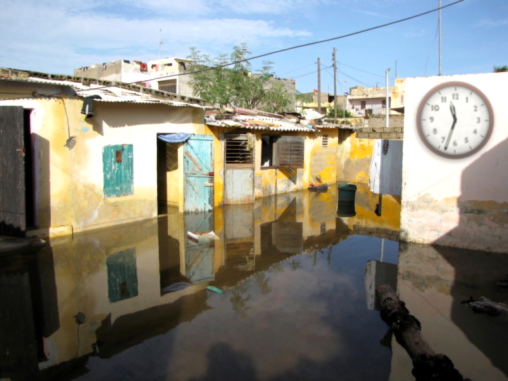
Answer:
11 h 33 min
